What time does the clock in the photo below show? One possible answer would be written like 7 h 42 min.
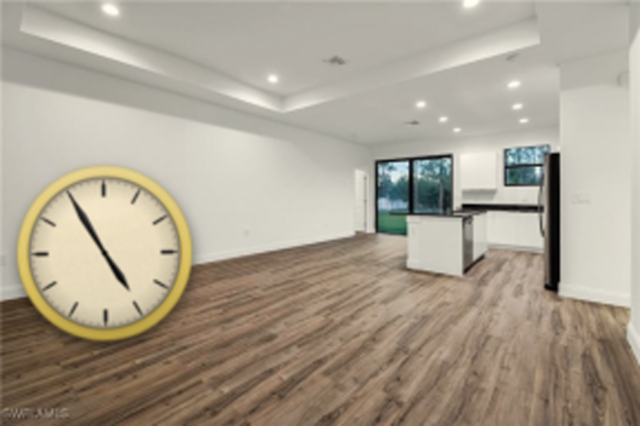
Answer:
4 h 55 min
